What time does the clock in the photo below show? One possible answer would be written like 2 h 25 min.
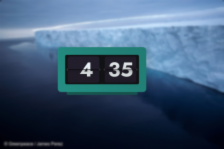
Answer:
4 h 35 min
